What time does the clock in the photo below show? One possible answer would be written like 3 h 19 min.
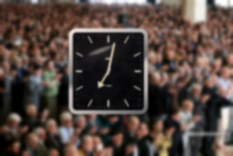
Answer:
7 h 02 min
